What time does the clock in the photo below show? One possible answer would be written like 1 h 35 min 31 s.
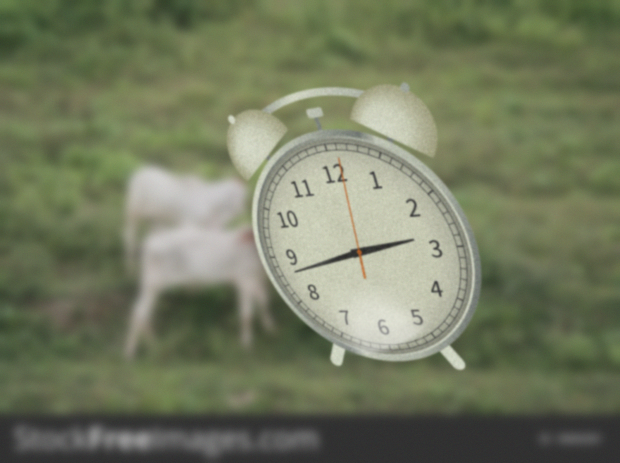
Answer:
2 h 43 min 01 s
